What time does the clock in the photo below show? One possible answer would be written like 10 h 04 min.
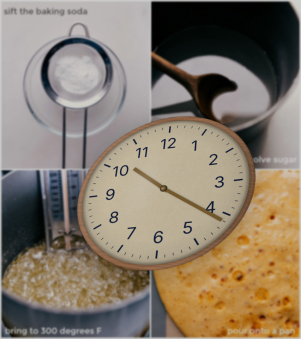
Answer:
10 h 21 min
